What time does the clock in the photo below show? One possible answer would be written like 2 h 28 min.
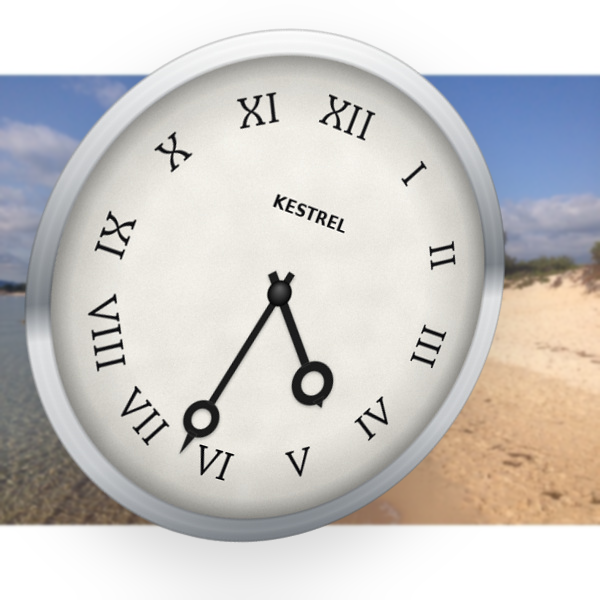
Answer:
4 h 32 min
